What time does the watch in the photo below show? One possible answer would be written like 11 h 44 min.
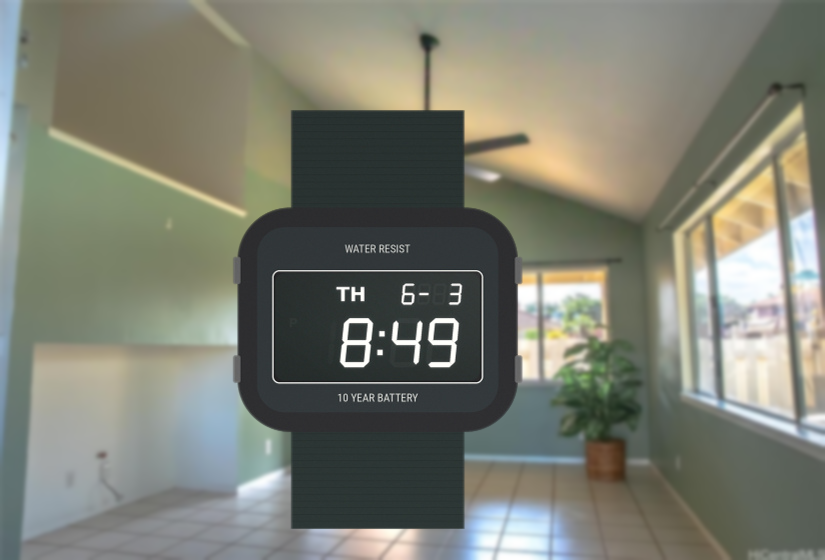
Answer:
8 h 49 min
